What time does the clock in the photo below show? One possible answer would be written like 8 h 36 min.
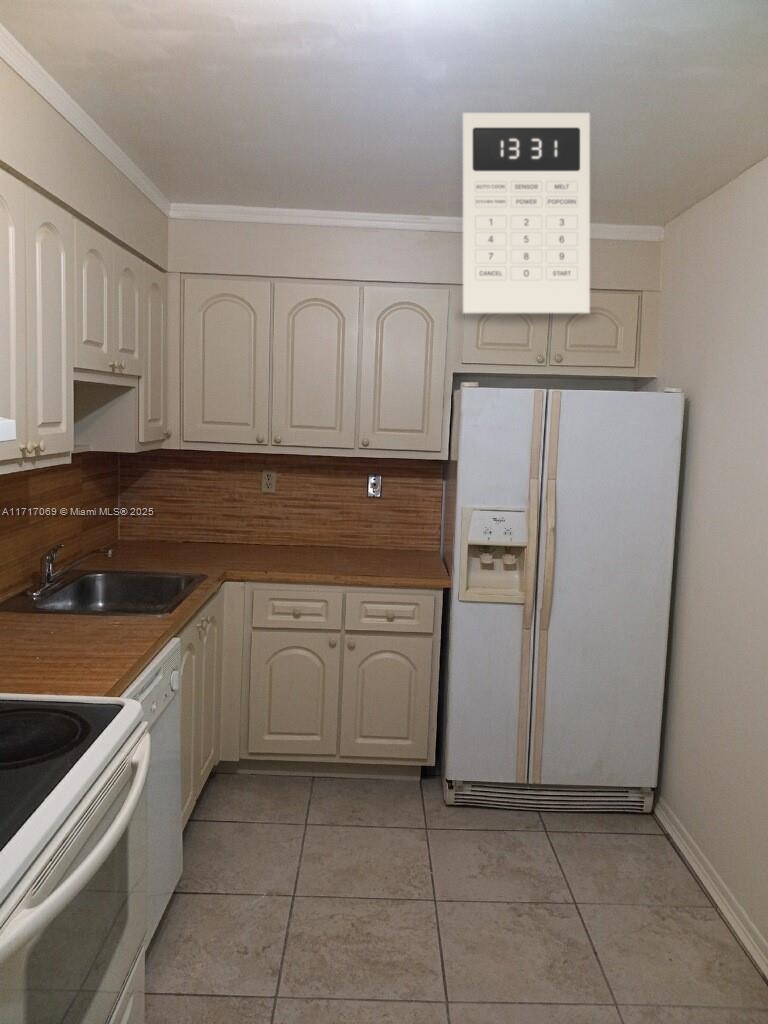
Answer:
13 h 31 min
